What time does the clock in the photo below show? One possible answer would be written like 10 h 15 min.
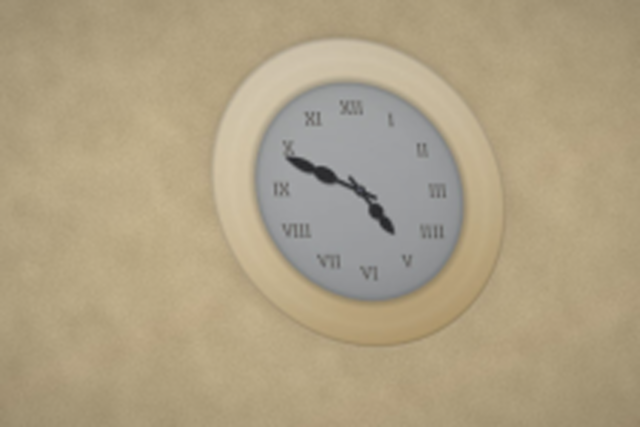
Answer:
4 h 49 min
